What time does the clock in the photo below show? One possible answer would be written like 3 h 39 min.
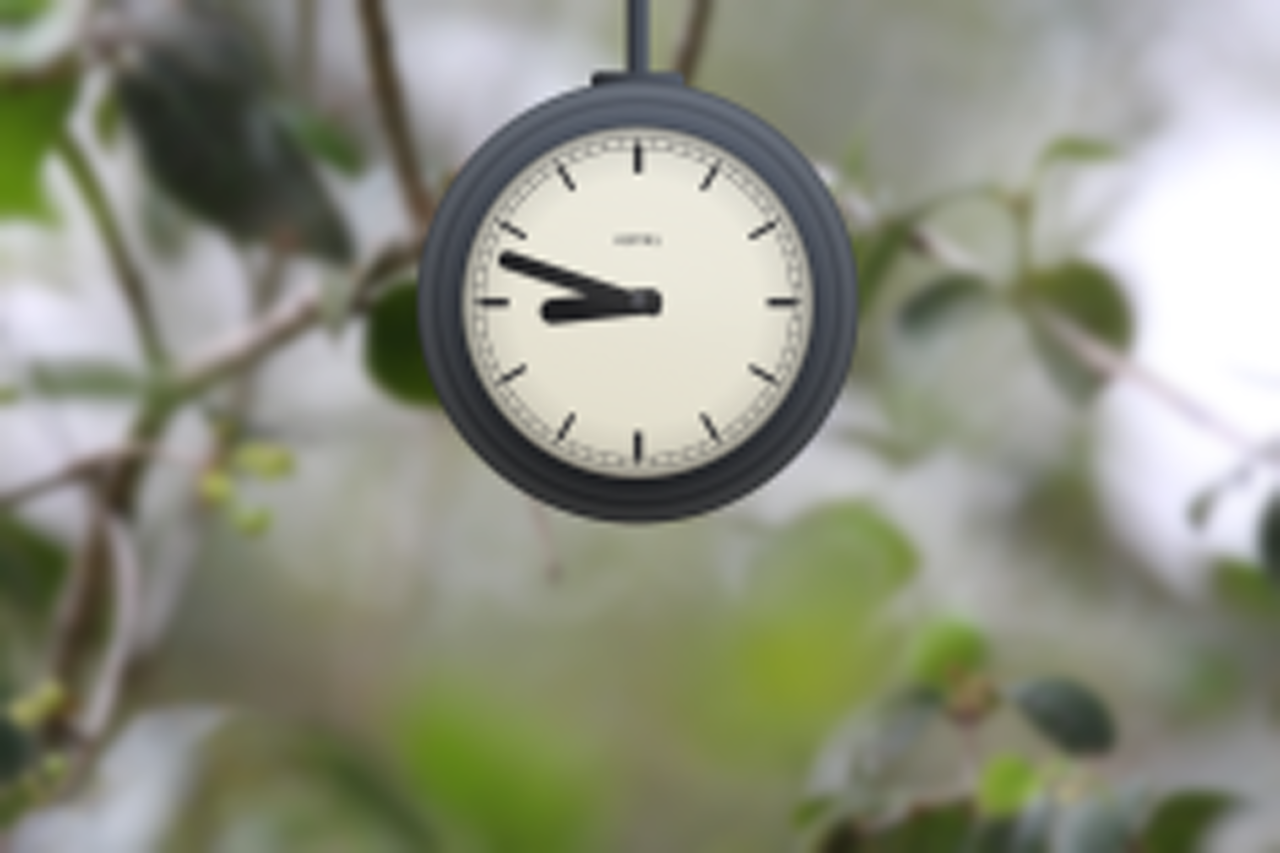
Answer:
8 h 48 min
